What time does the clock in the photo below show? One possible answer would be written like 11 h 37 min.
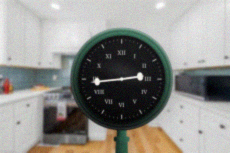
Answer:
2 h 44 min
